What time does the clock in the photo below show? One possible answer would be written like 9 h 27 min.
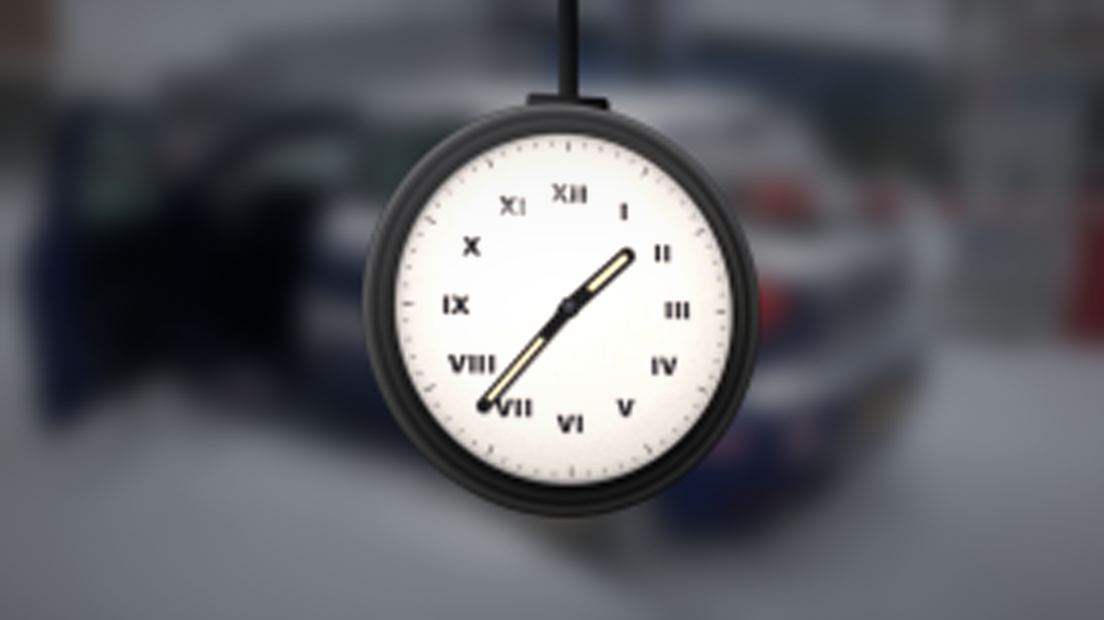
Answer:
1 h 37 min
